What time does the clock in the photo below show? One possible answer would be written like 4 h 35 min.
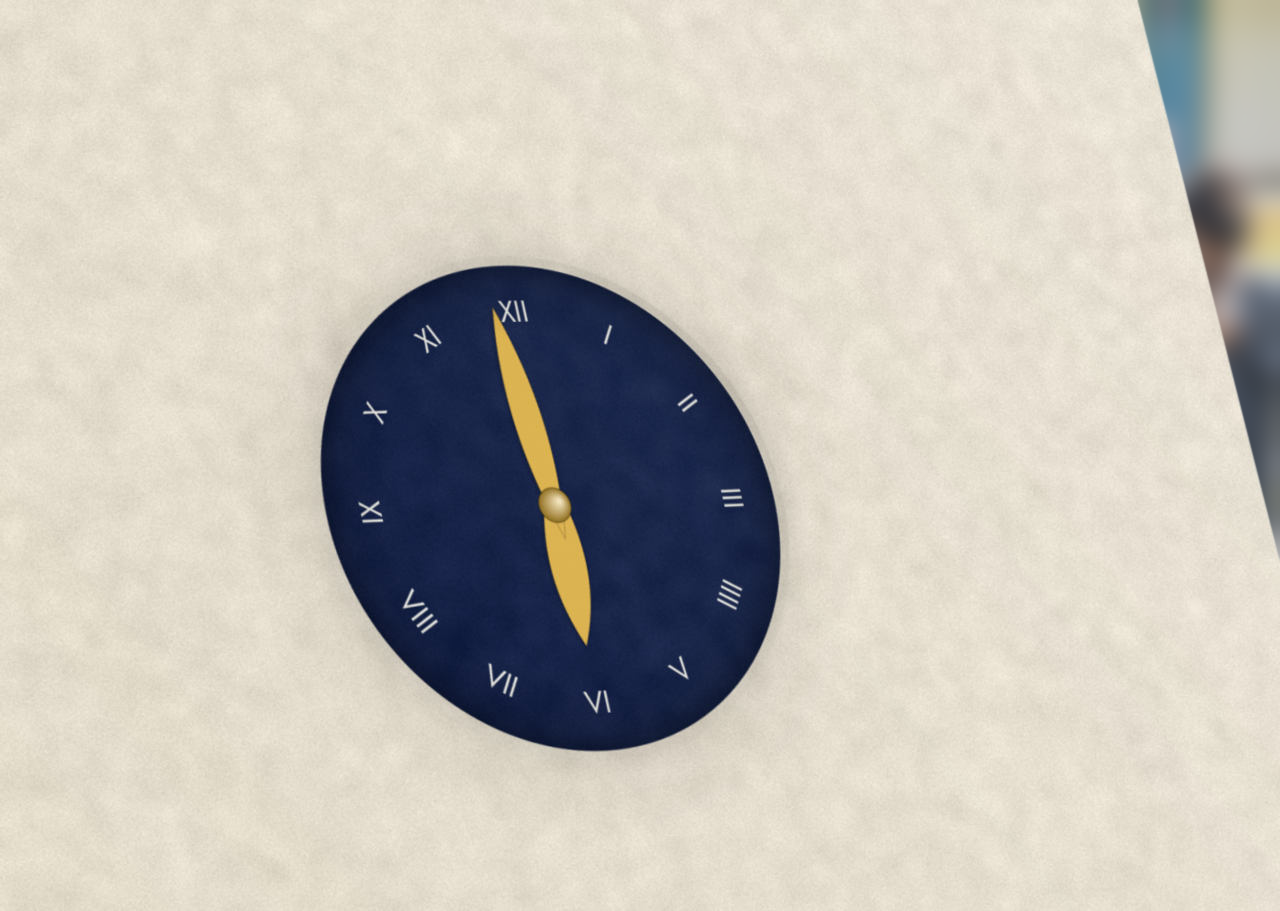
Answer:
5 h 59 min
